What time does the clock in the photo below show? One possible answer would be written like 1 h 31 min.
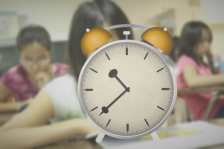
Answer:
10 h 38 min
